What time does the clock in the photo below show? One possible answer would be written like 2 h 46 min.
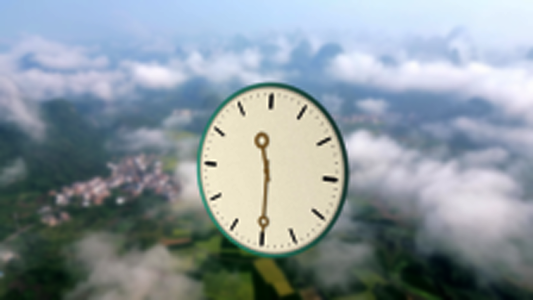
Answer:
11 h 30 min
